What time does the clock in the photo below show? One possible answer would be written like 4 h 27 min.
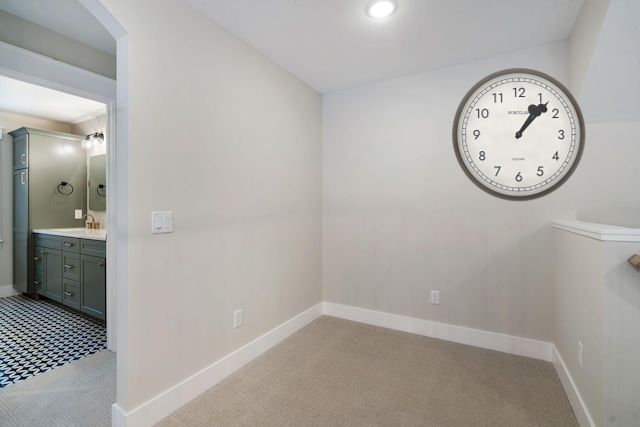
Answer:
1 h 07 min
